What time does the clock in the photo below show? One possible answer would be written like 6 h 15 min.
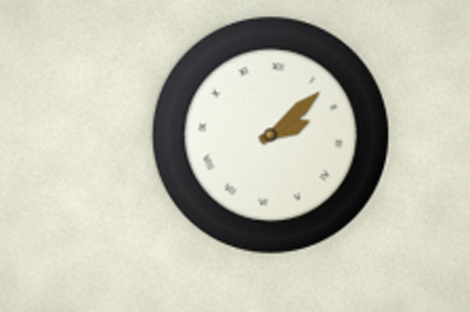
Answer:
2 h 07 min
